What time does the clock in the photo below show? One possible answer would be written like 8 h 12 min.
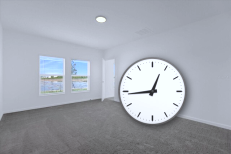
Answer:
12 h 44 min
